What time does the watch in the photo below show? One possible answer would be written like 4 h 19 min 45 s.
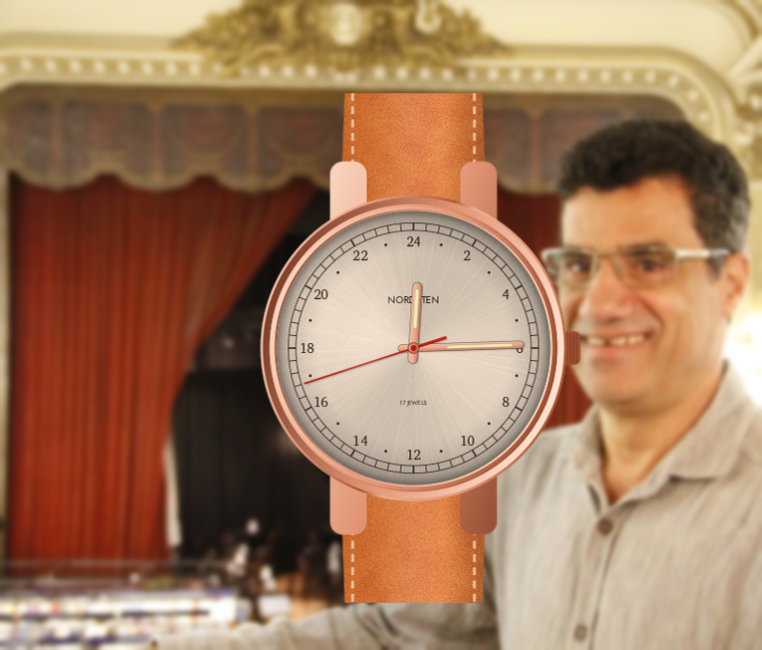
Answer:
0 h 14 min 42 s
